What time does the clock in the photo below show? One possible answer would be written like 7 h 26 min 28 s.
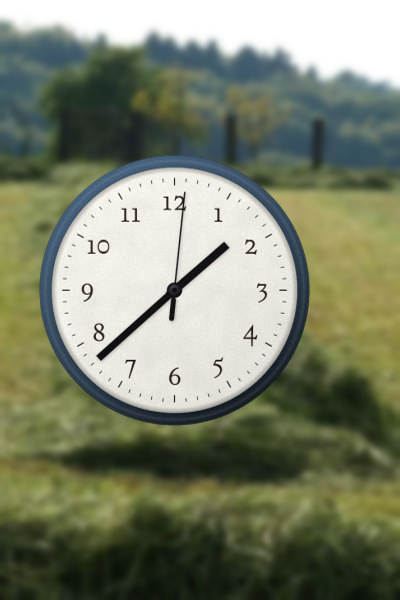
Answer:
1 h 38 min 01 s
